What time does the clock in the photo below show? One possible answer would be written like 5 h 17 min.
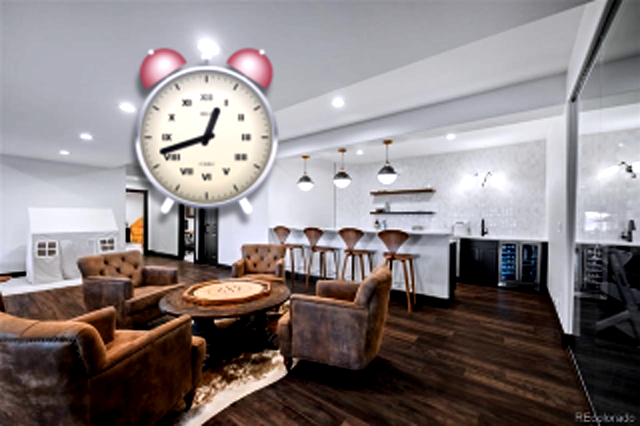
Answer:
12 h 42 min
